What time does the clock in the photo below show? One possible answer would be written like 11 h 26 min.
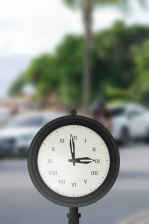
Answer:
2 h 59 min
